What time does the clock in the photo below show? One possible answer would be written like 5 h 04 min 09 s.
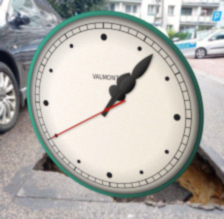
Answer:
1 h 06 min 40 s
